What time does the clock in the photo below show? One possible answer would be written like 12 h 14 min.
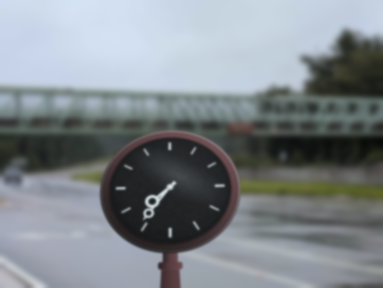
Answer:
7 h 36 min
